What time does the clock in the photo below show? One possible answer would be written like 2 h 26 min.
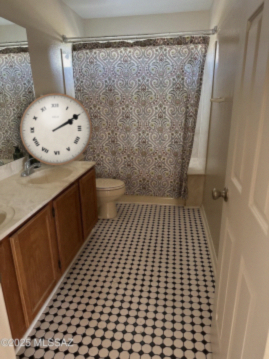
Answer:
2 h 10 min
